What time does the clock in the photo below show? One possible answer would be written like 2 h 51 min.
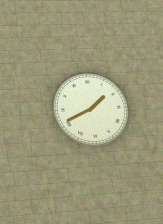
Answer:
1 h 41 min
